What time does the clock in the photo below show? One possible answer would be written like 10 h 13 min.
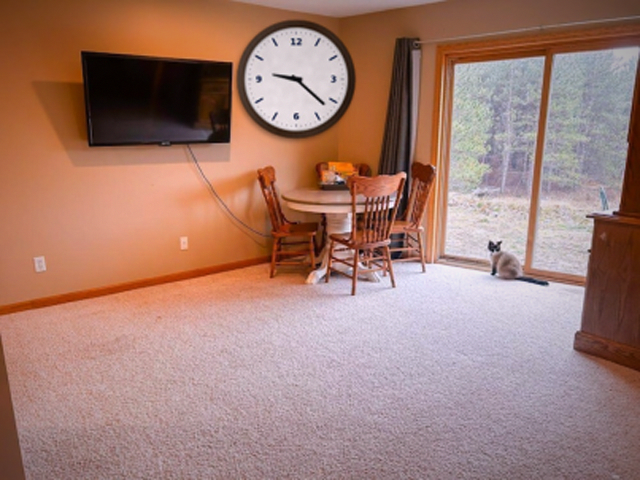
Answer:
9 h 22 min
